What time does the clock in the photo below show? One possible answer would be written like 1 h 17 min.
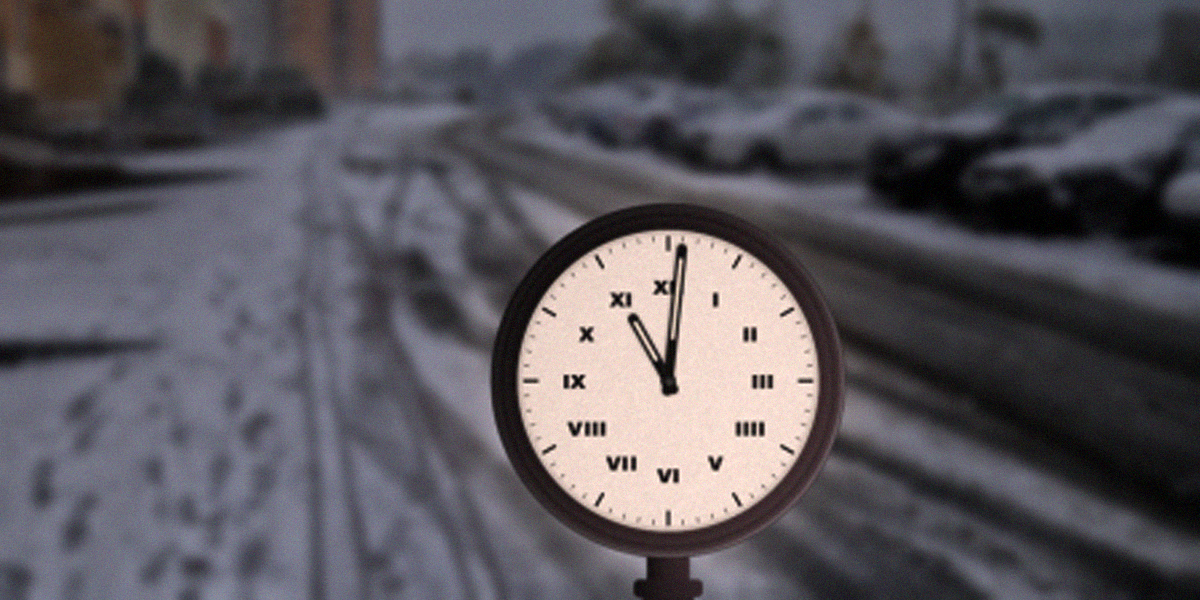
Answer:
11 h 01 min
